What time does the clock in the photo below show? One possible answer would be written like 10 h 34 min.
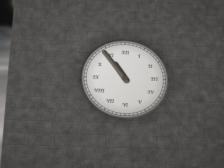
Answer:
10 h 54 min
